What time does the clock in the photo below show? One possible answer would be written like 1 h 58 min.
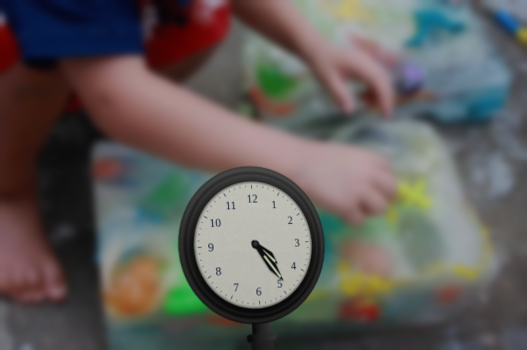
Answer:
4 h 24 min
